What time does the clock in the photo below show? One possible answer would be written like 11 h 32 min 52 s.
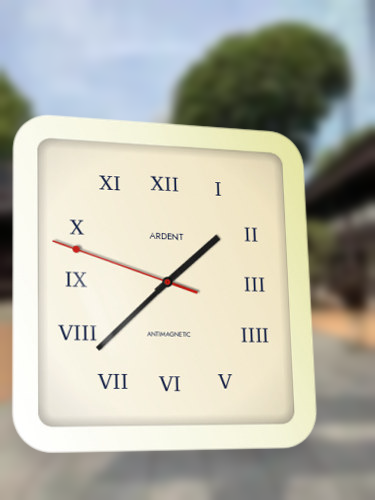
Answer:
1 h 37 min 48 s
